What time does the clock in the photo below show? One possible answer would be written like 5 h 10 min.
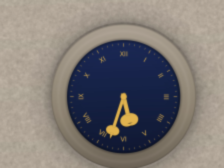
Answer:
5 h 33 min
